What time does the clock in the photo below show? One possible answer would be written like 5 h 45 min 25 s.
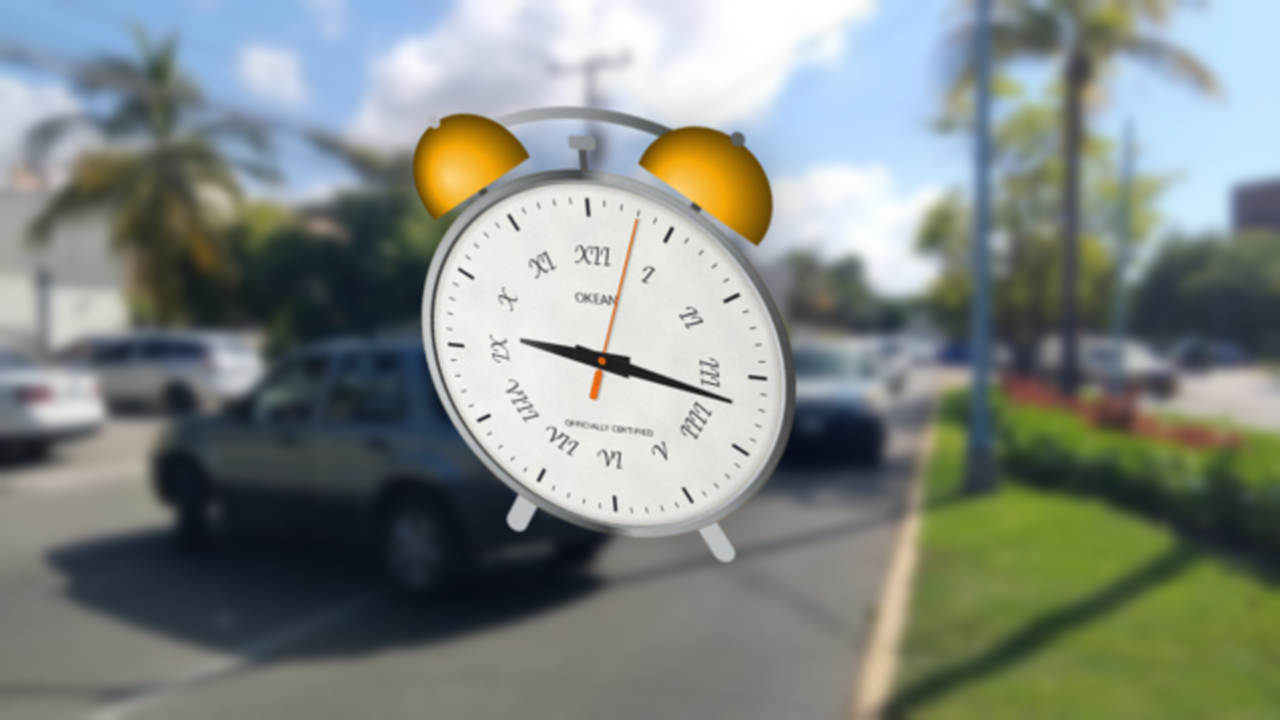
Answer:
9 h 17 min 03 s
